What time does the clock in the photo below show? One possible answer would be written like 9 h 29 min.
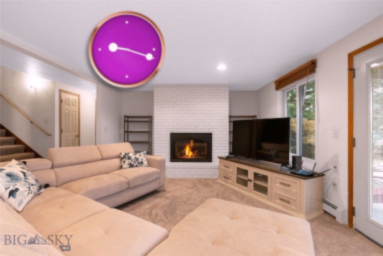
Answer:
9 h 18 min
